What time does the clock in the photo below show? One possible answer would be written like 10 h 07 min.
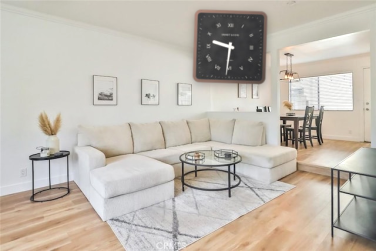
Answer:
9 h 31 min
